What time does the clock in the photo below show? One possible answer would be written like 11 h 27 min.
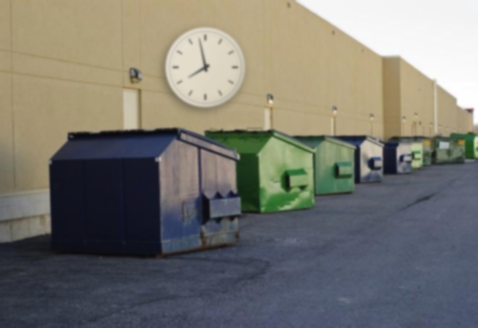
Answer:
7 h 58 min
